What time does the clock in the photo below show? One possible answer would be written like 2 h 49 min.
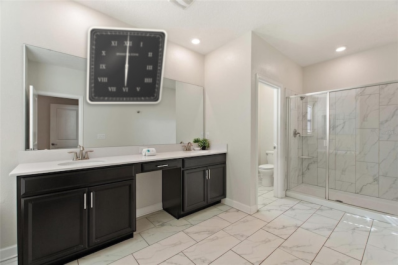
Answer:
6 h 00 min
